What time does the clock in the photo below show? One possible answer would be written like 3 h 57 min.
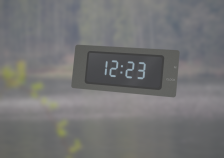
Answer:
12 h 23 min
